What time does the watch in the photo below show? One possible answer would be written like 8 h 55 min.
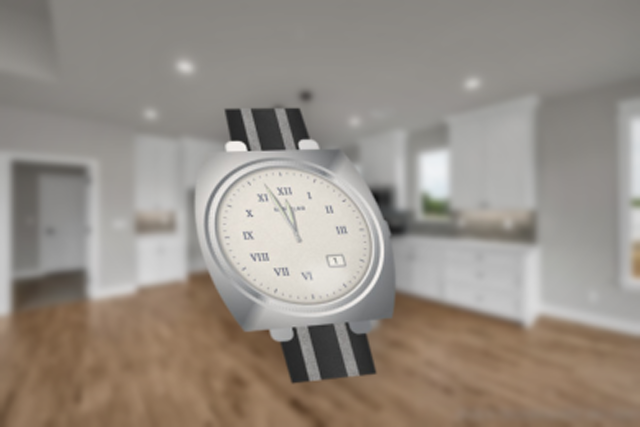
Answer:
11 h 57 min
